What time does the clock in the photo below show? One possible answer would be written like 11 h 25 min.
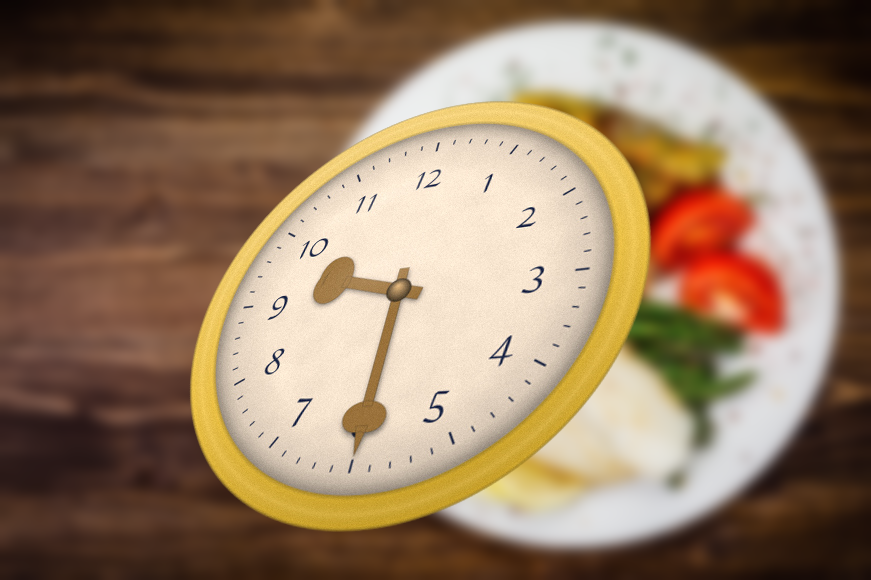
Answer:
9 h 30 min
